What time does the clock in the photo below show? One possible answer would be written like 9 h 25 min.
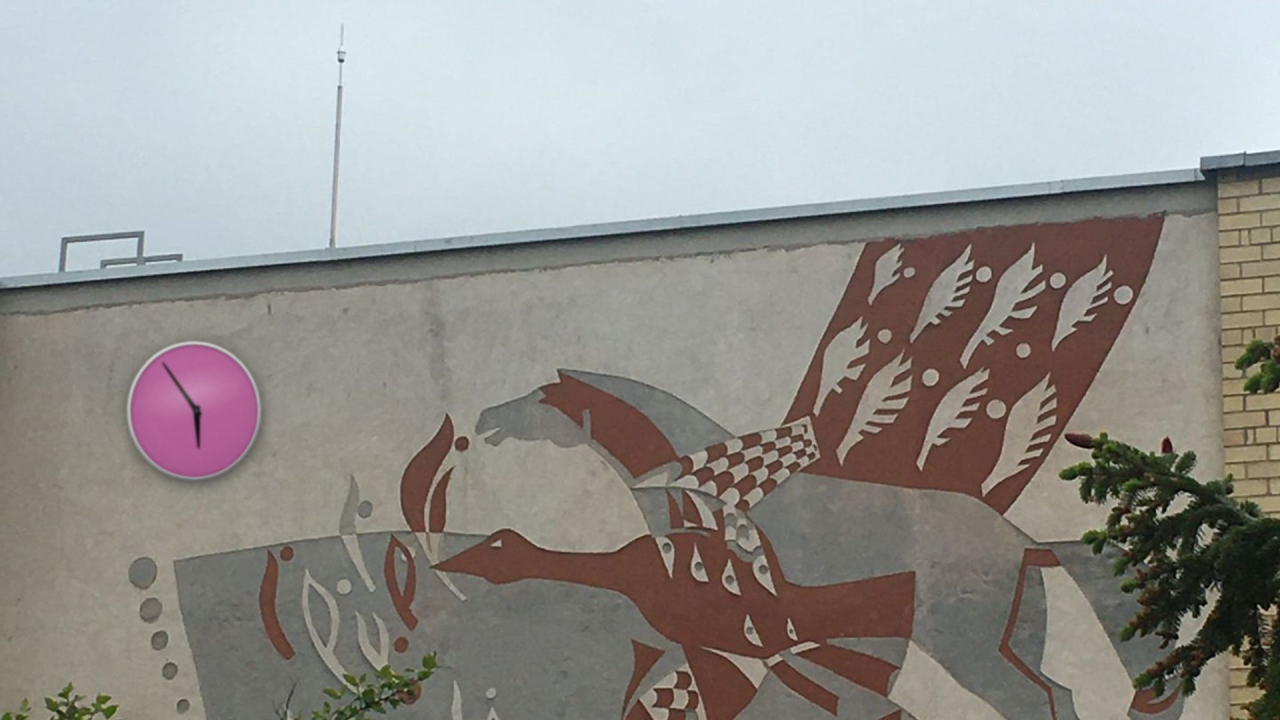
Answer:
5 h 54 min
